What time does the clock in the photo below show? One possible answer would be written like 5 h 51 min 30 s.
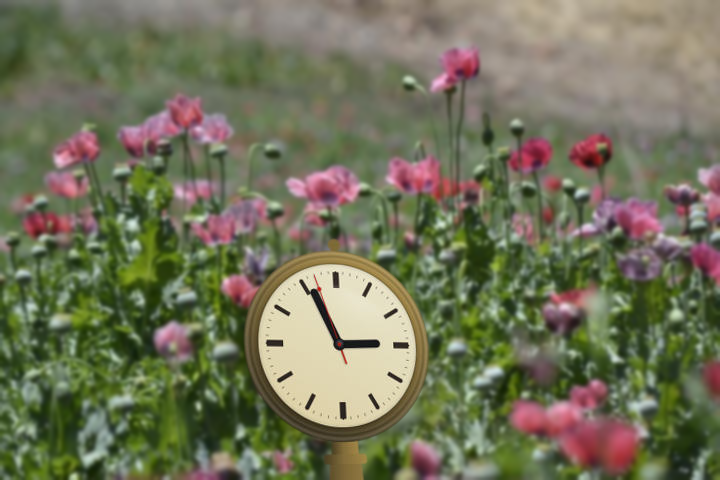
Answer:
2 h 55 min 57 s
